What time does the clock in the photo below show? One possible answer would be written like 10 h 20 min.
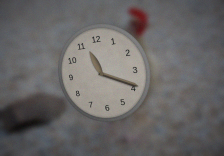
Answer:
11 h 19 min
